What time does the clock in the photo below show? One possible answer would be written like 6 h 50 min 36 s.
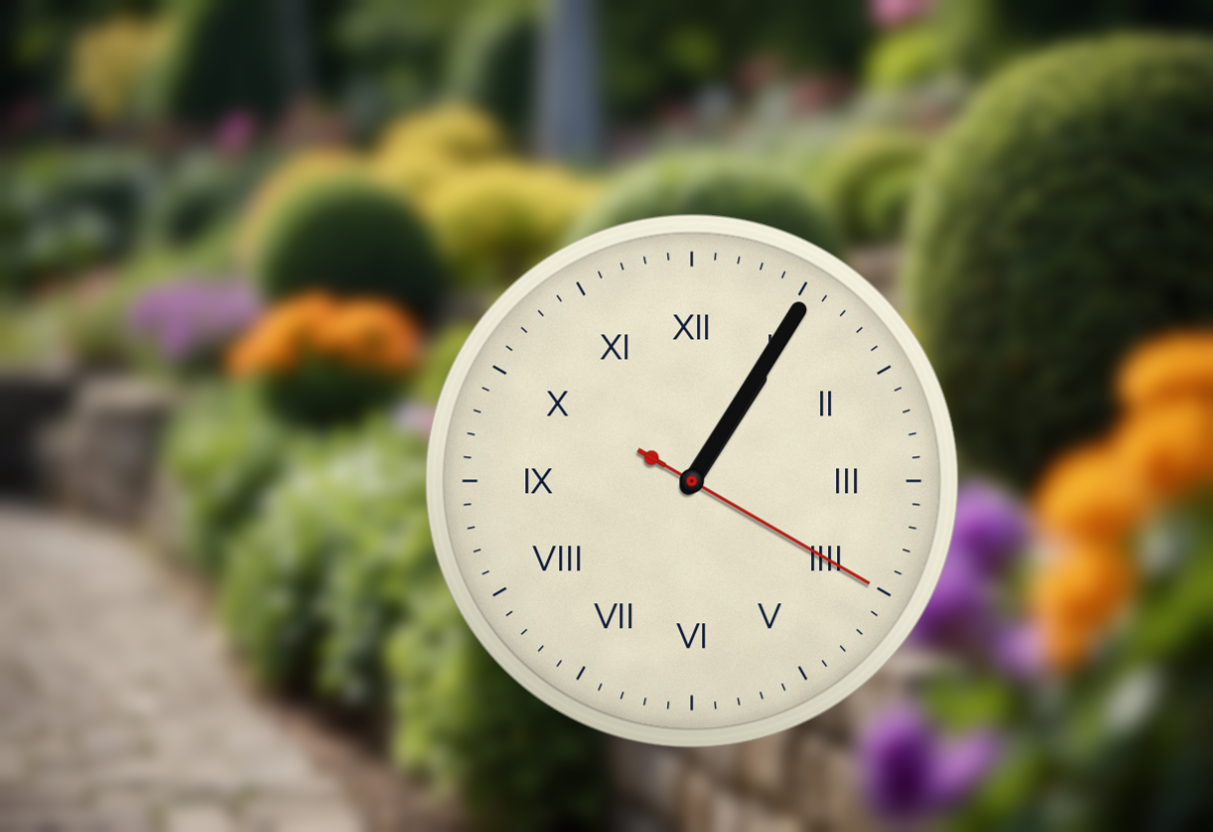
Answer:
1 h 05 min 20 s
